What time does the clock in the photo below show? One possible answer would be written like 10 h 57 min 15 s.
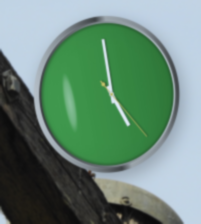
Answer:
4 h 58 min 23 s
